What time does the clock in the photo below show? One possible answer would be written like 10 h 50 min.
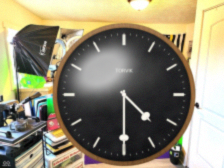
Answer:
4 h 30 min
